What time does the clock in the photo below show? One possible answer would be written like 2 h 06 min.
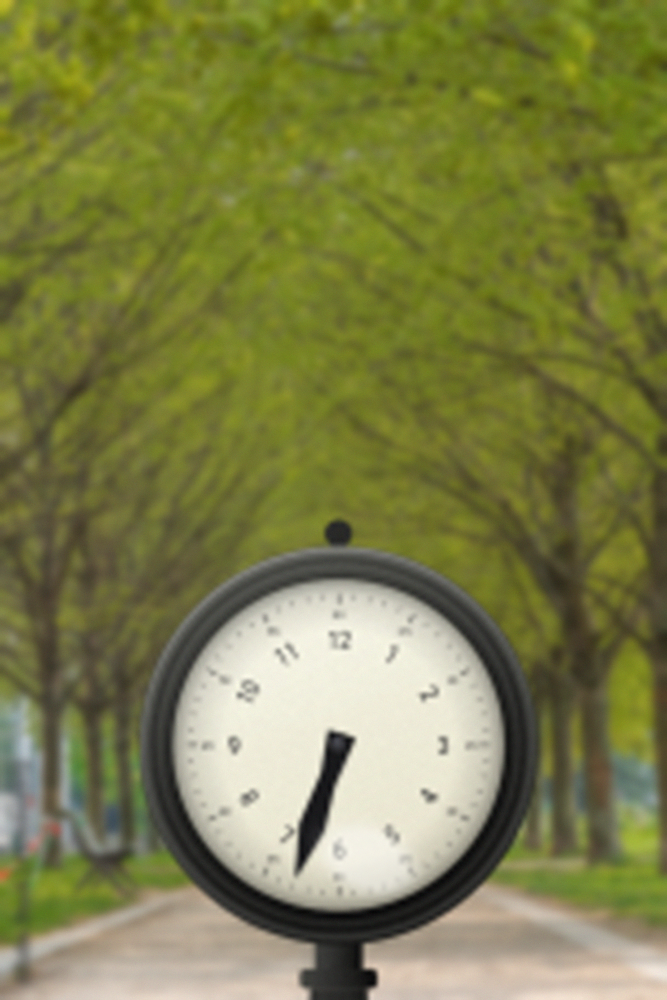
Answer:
6 h 33 min
